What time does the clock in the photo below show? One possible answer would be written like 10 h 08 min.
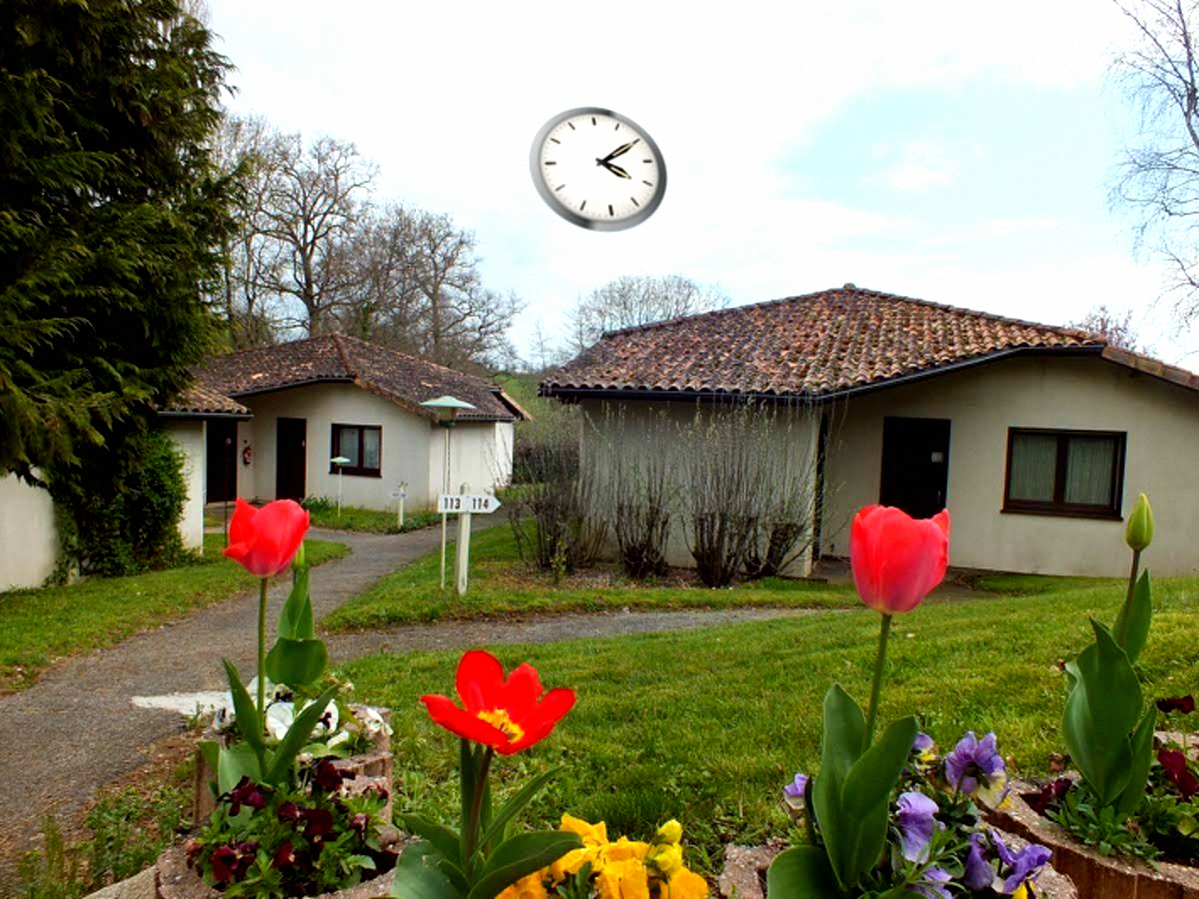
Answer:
4 h 10 min
